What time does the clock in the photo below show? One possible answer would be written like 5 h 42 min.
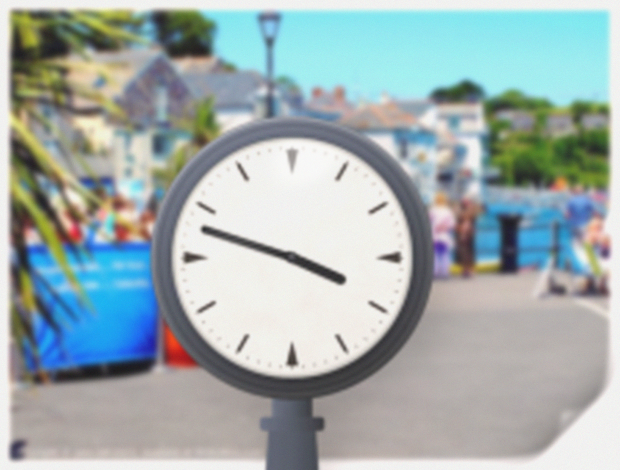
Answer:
3 h 48 min
